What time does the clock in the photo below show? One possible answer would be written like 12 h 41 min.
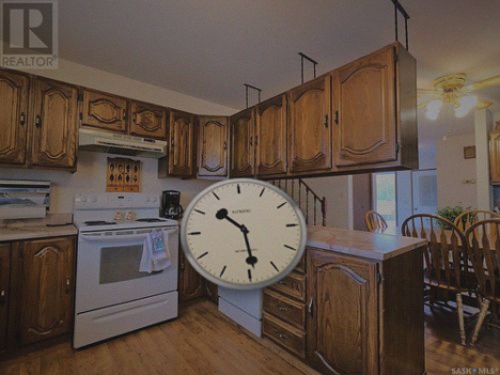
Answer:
10 h 29 min
